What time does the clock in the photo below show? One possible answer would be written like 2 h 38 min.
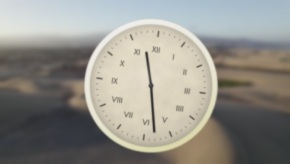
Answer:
11 h 28 min
